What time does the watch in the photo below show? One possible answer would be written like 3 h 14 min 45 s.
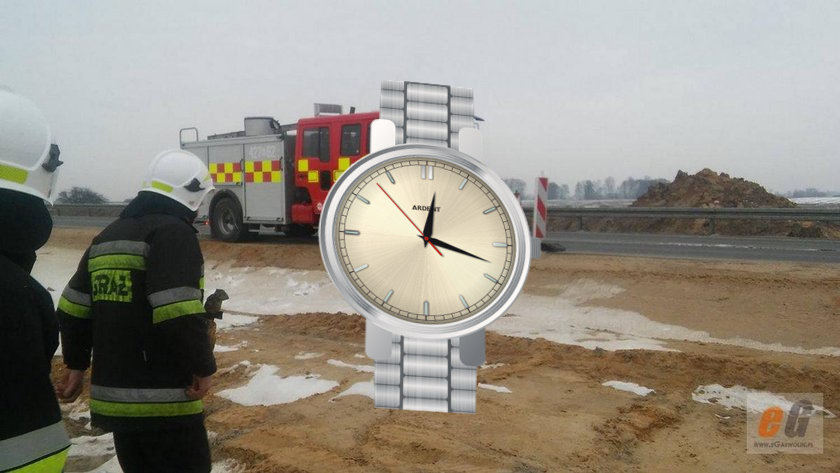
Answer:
12 h 17 min 53 s
